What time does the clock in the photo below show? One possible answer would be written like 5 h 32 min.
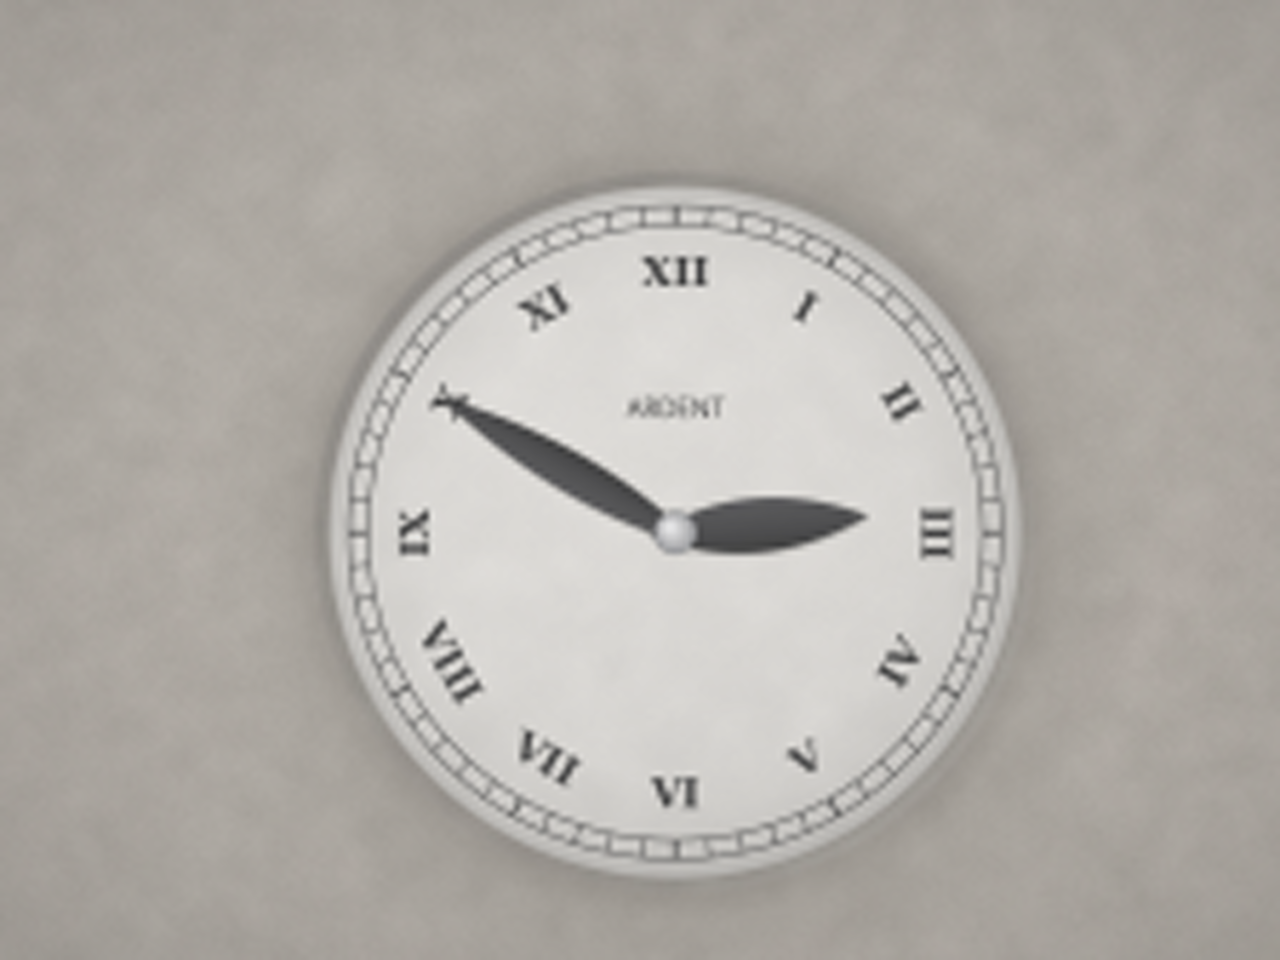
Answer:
2 h 50 min
